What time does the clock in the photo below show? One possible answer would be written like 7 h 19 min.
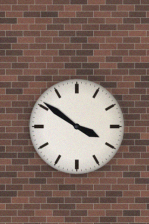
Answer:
3 h 51 min
